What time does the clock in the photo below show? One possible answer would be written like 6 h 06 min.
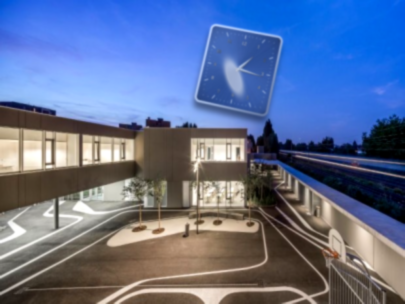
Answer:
1 h 16 min
